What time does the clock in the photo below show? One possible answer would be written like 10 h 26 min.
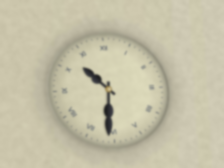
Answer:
10 h 31 min
